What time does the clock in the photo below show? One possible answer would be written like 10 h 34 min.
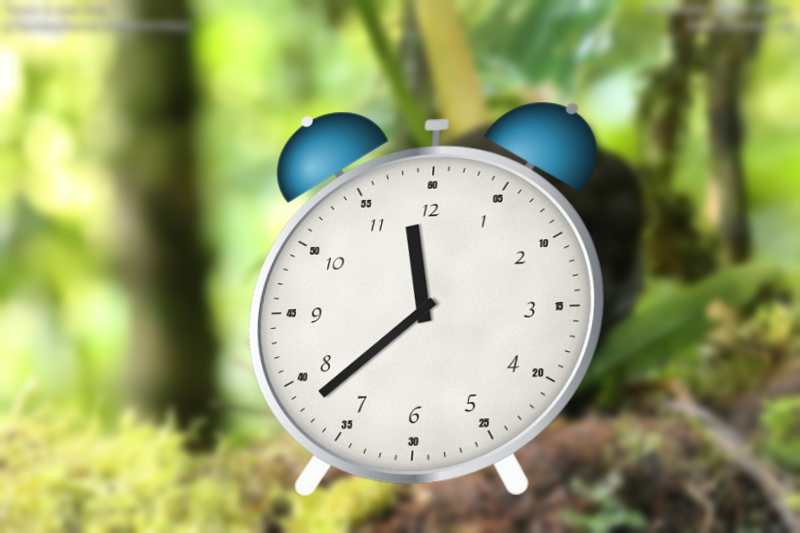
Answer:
11 h 38 min
